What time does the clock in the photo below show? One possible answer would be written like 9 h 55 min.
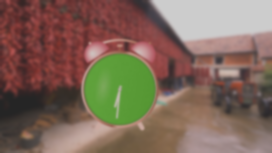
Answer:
6 h 31 min
